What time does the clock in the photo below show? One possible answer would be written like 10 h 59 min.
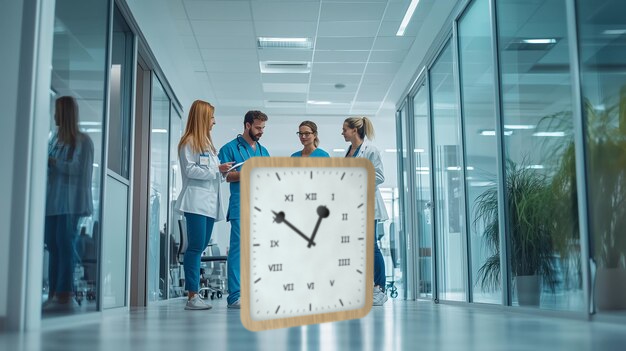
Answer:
12 h 51 min
